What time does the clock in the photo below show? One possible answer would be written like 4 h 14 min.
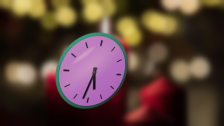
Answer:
5 h 32 min
